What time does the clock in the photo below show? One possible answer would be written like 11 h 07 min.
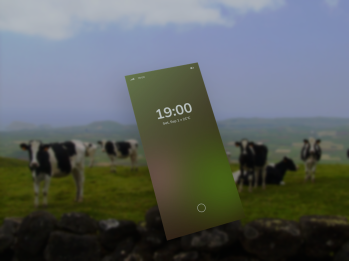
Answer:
19 h 00 min
